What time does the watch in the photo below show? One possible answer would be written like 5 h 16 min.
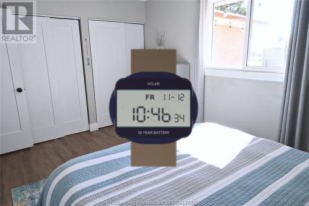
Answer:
10 h 46 min
